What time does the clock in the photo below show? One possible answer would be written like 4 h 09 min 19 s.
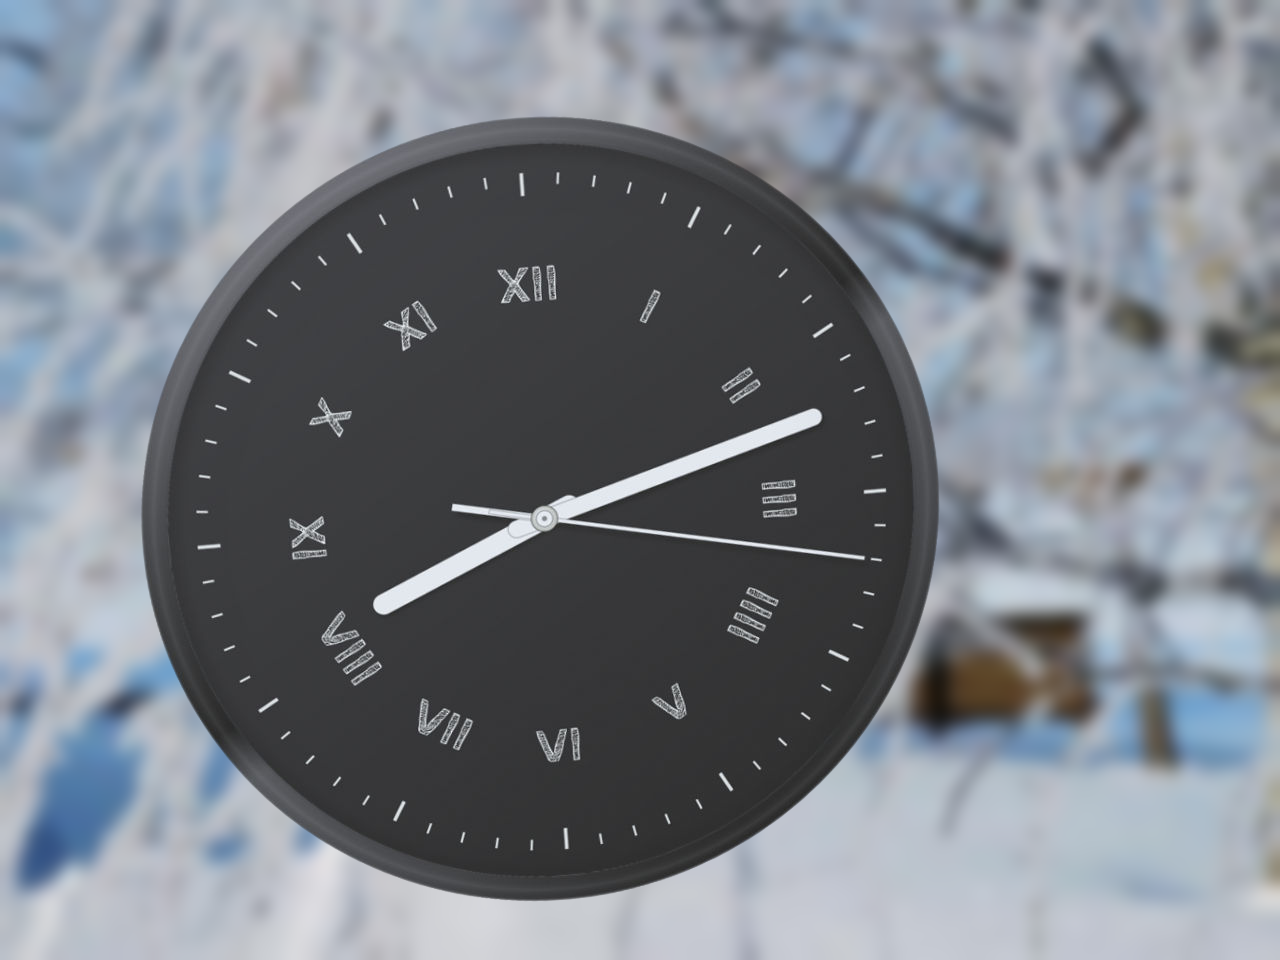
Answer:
8 h 12 min 17 s
